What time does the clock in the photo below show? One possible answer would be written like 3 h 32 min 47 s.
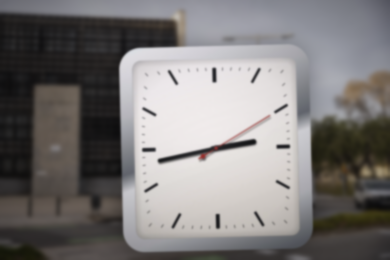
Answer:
2 h 43 min 10 s
